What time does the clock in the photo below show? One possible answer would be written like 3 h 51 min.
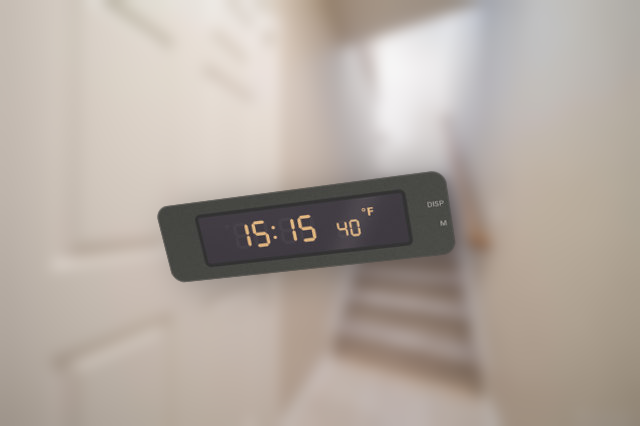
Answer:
15 h 15 min
